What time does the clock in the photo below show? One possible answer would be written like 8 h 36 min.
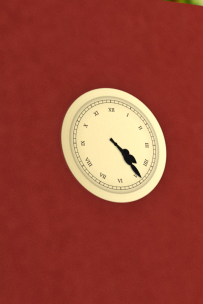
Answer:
4 h 24 min
